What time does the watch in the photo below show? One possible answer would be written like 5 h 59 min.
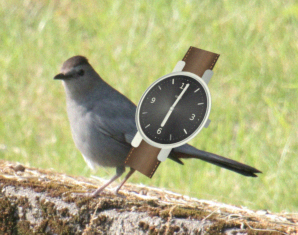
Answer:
6 h 01 min
